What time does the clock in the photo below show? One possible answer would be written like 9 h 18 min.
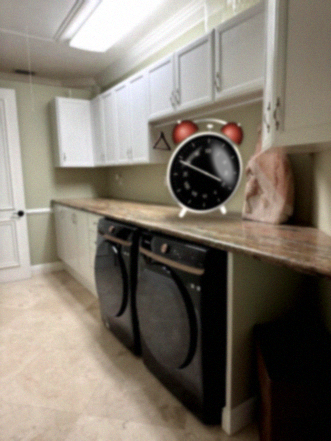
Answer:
3 h 49 min
